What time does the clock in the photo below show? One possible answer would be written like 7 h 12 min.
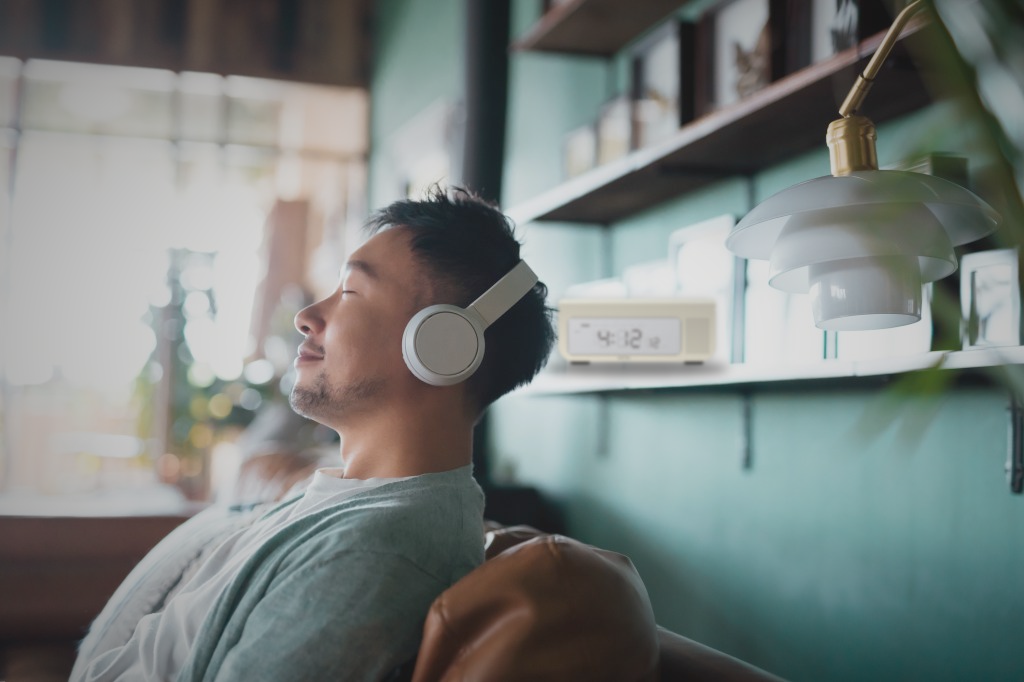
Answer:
4 h 12 min
